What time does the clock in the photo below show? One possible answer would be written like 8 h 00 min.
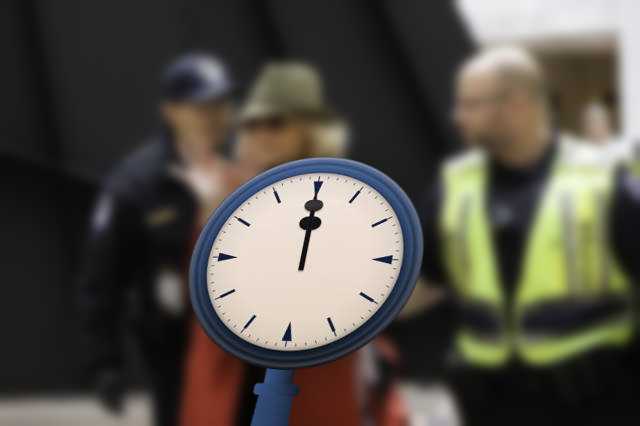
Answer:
12 h 00 min
